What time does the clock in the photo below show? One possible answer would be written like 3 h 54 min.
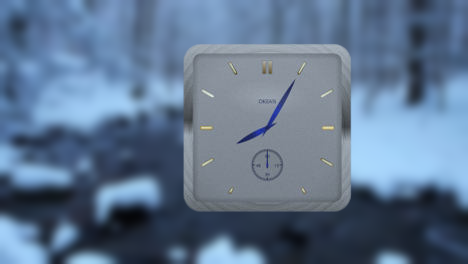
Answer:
8 h 05 min
